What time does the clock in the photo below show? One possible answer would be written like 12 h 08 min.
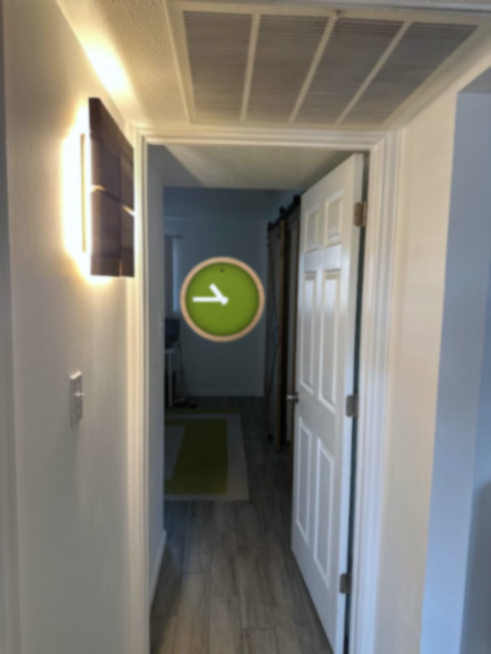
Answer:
10 h 45 min
